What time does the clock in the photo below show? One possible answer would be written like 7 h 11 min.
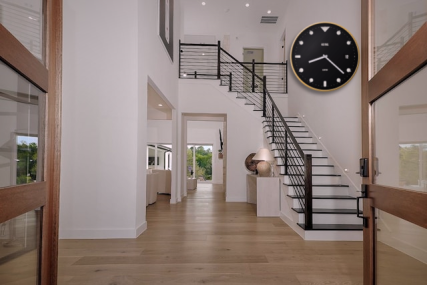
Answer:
8 h 22 min
